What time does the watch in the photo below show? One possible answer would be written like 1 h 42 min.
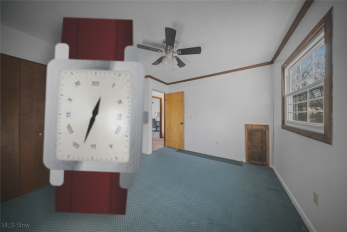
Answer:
12 h 33 min
